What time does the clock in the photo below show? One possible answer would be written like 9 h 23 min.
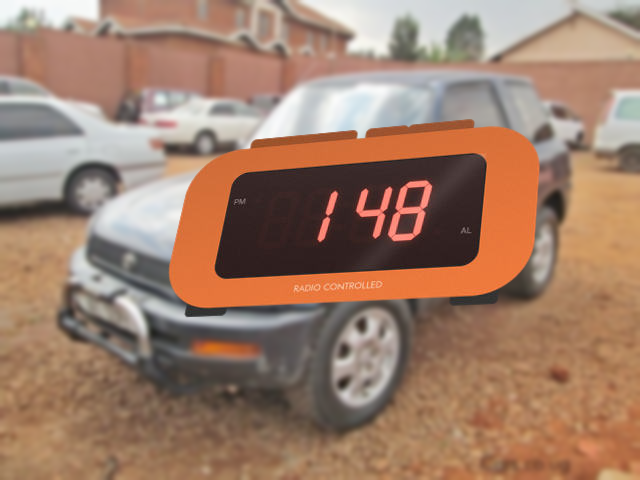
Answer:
1 h 48 min
